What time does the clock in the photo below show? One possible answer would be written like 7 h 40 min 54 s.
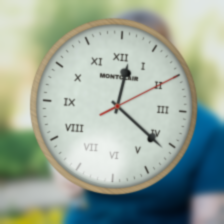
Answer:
12 h 21 min 10 s
